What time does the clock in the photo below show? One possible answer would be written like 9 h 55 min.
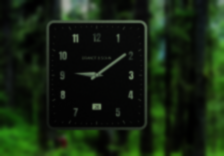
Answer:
9 h 09 min
